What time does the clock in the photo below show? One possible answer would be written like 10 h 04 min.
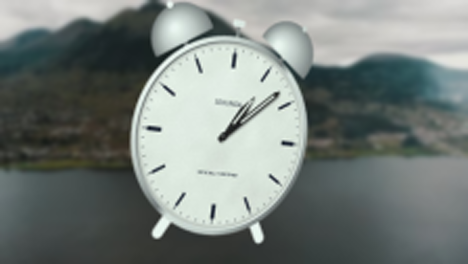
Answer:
1 h 08 min
